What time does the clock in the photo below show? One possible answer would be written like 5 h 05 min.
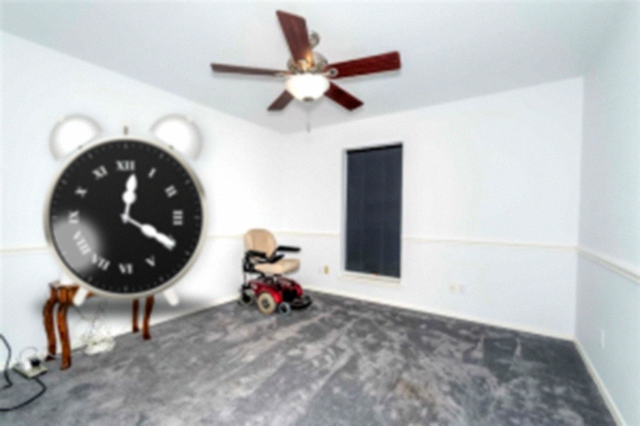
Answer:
12 h 20 min
